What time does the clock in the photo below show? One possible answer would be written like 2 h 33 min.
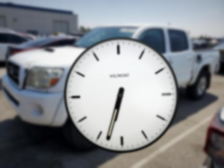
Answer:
6 h 33 min
